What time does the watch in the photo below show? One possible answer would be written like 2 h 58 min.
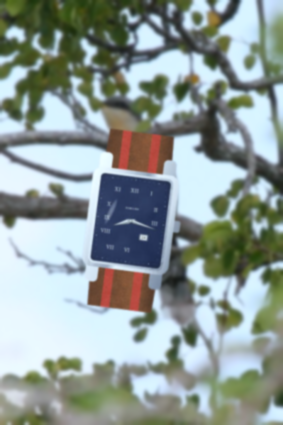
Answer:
8 h 17 min
